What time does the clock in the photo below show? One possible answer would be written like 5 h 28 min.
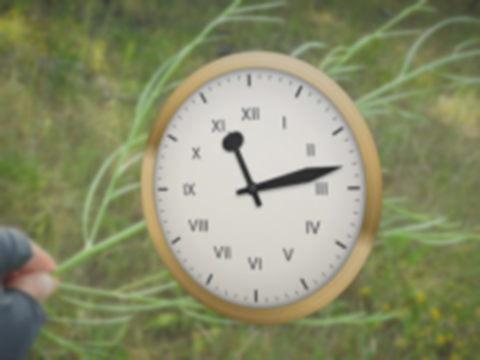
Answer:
11 h 13 min
